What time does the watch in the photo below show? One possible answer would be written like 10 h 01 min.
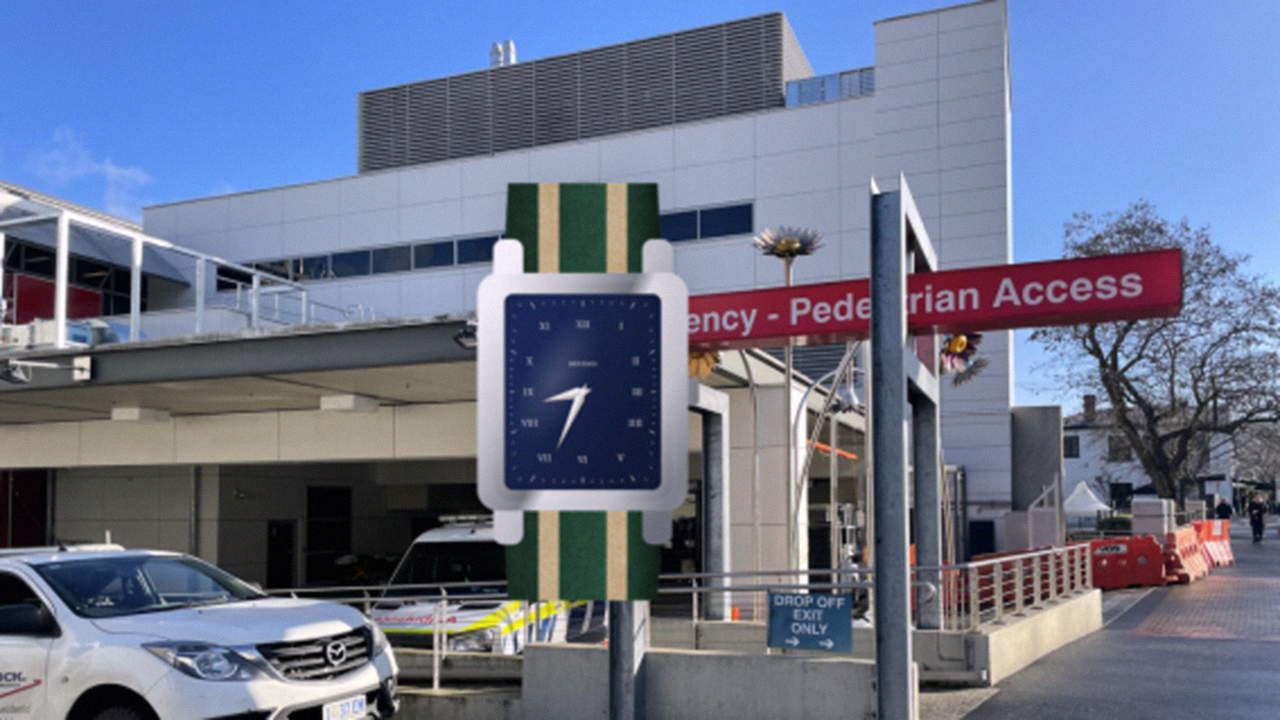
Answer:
8 h 34 min
